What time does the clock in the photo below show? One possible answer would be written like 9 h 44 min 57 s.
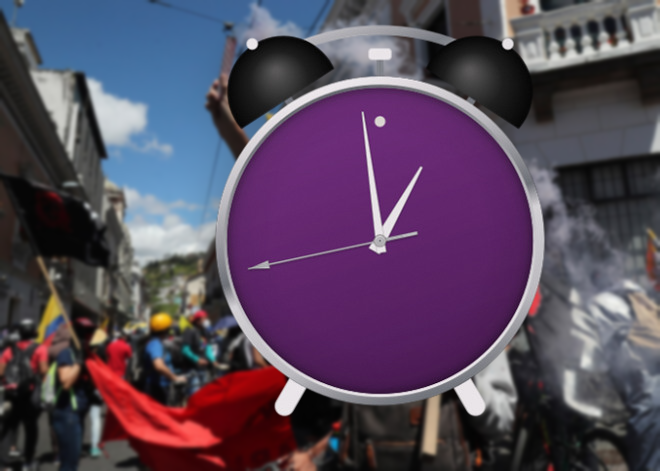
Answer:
12 h 58 min 43 s
